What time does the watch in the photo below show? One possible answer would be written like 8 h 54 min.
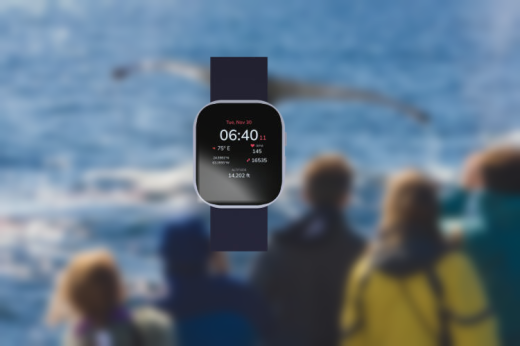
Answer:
6 h 40 min
